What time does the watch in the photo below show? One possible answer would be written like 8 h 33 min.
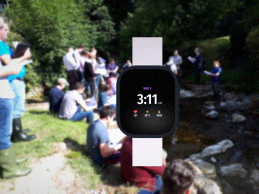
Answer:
3 h 11 min
